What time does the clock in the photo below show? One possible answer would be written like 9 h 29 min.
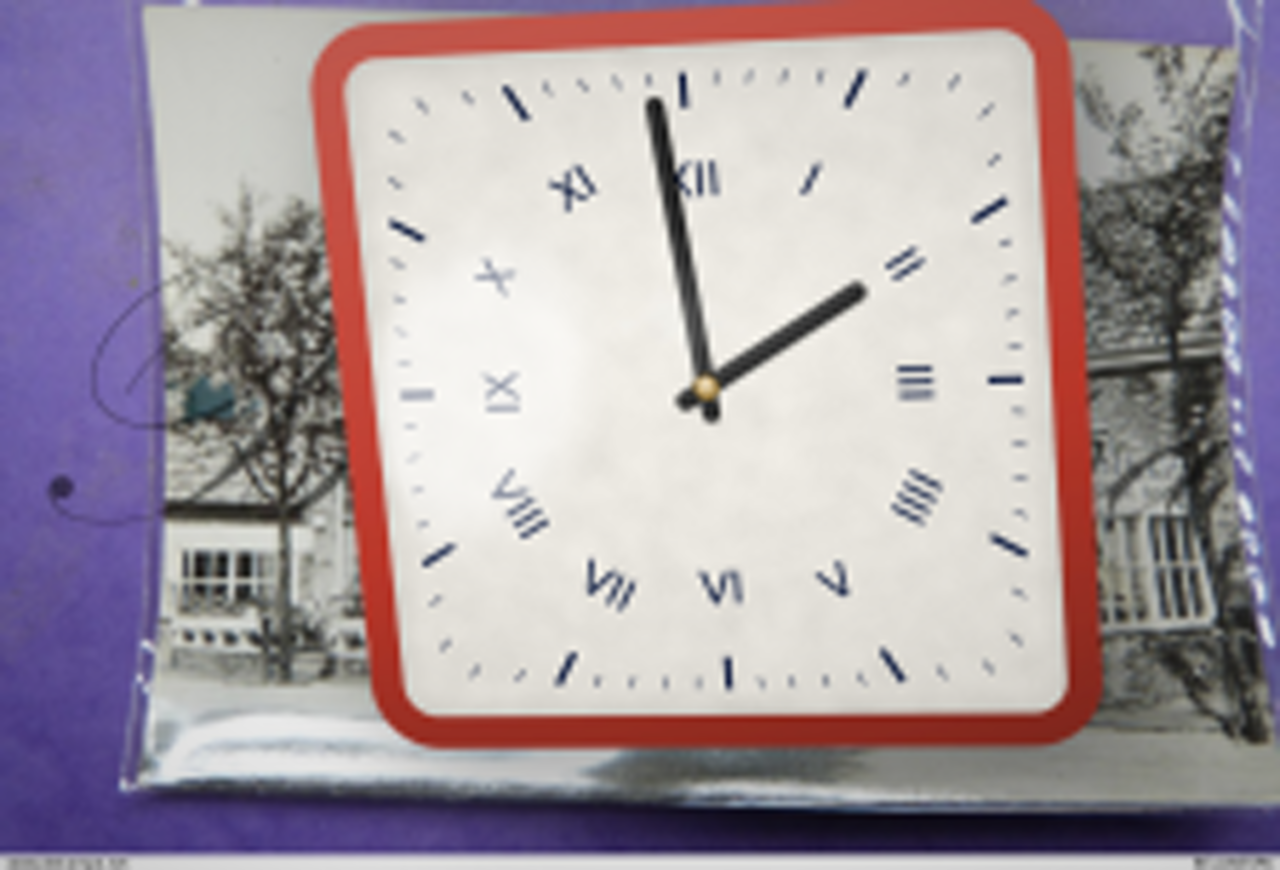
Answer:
1 h 59 min
